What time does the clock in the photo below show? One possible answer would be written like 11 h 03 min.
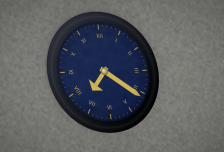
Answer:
7 h 21 min
